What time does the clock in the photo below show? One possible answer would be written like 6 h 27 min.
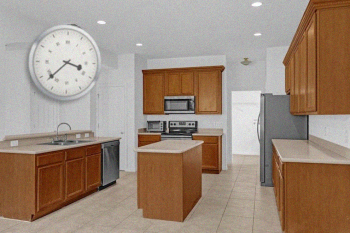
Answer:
3 h 38 min
